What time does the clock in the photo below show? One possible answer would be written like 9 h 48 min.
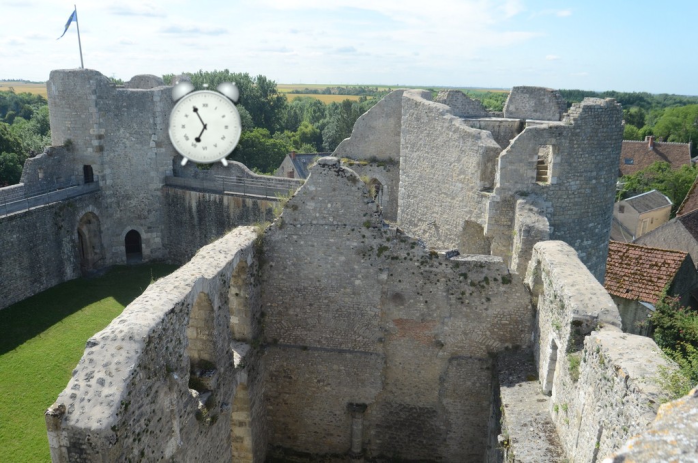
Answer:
6 h 55 min
